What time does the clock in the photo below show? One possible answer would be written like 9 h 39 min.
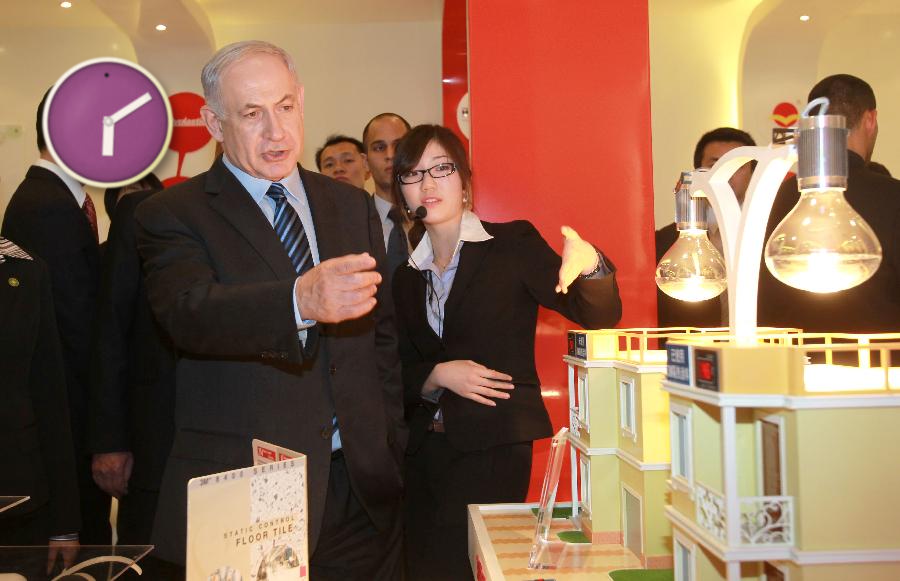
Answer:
6 h 10 min
